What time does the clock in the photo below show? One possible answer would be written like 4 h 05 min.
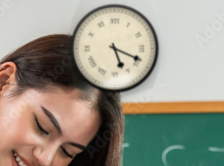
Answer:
5 h 19 min
